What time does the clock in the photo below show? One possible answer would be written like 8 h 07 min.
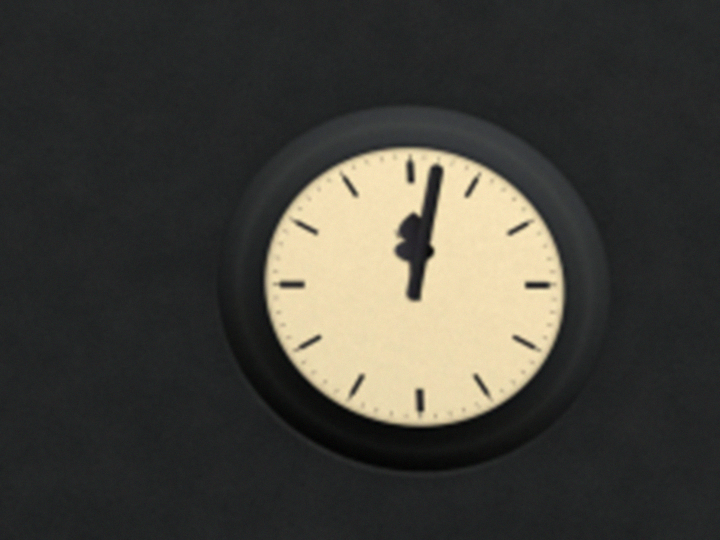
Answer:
12 h 02 min
